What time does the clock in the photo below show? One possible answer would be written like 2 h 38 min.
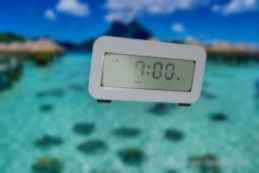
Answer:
7 h 00 min
